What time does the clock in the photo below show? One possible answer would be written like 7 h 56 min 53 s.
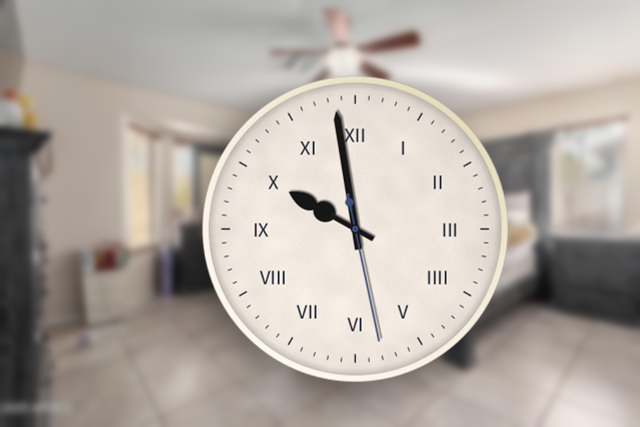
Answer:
9 h 58 min 28 s
